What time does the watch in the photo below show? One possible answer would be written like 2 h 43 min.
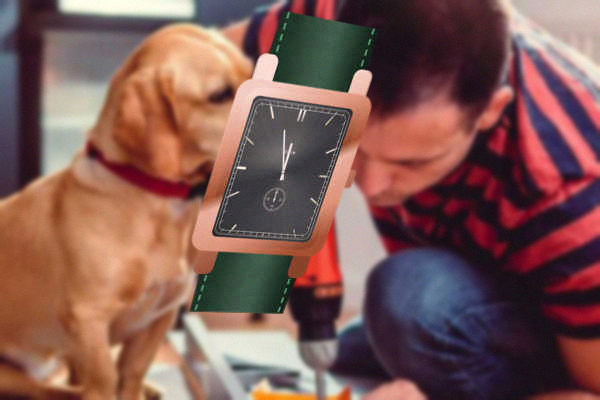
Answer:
11 h 57 min
